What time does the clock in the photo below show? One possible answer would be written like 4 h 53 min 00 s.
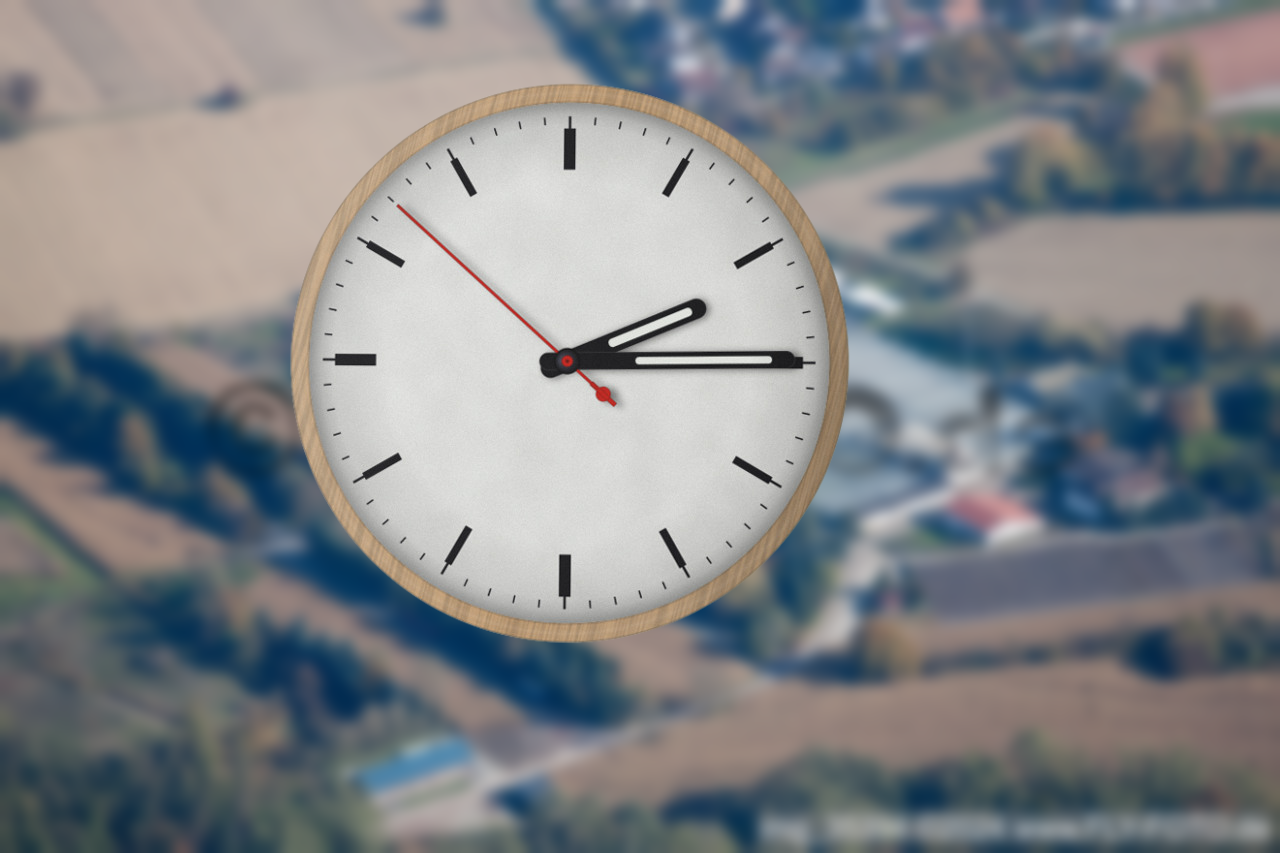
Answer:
2 h 14 min 52 s
